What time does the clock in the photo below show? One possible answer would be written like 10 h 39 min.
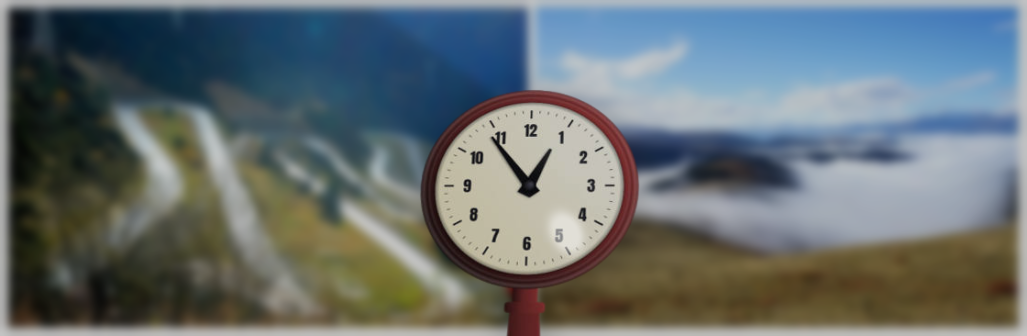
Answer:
12 h 54 min
